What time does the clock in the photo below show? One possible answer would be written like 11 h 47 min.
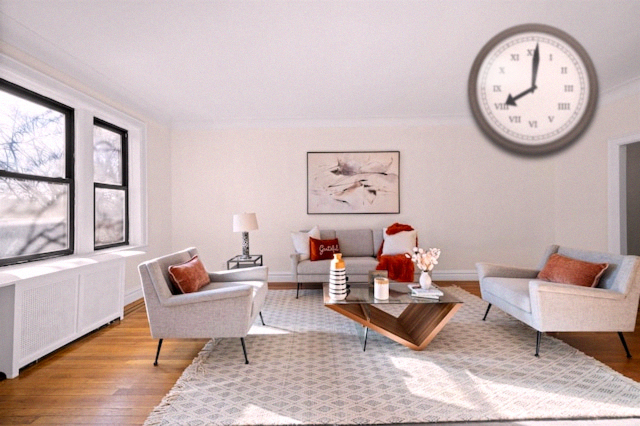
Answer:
8 h 01 min
